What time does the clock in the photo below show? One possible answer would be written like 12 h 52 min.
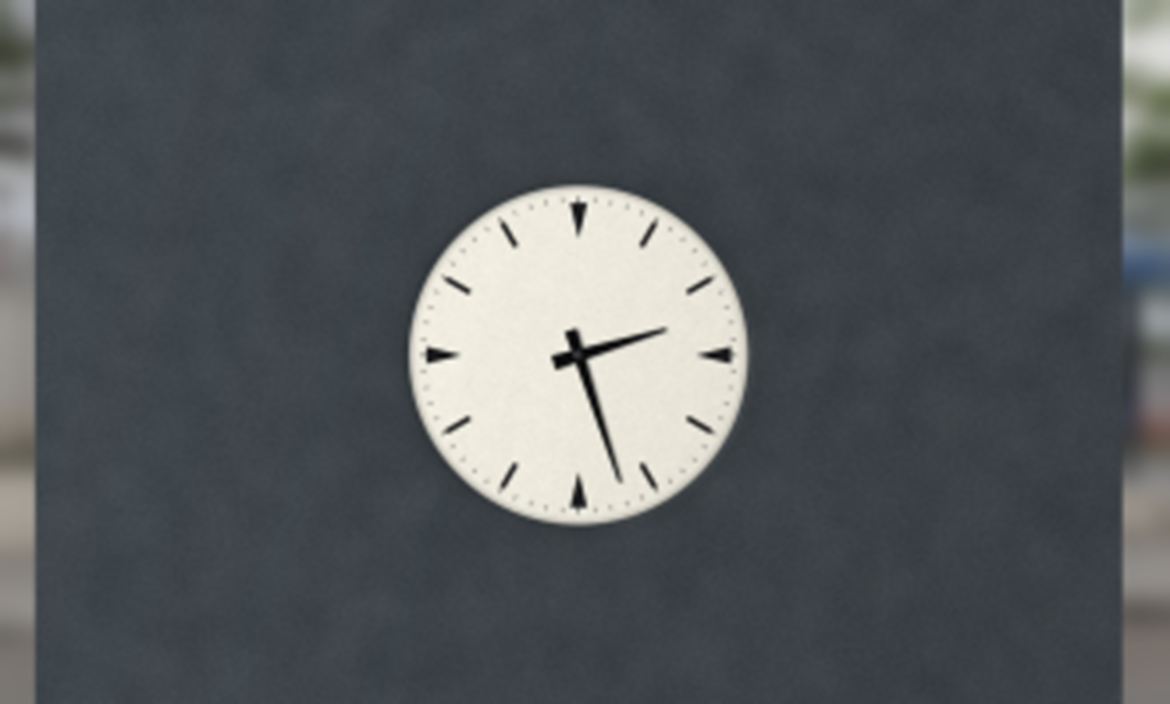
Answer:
2 h 27 min
